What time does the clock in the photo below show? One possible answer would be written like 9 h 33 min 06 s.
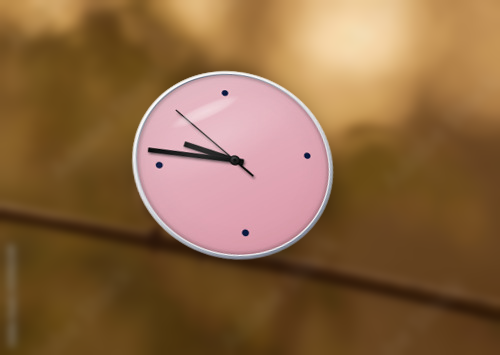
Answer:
9 h 46 min 53 s
